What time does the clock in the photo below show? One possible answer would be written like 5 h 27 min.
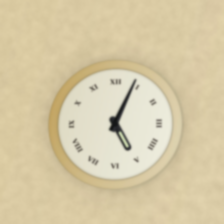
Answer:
5 h 04 min
